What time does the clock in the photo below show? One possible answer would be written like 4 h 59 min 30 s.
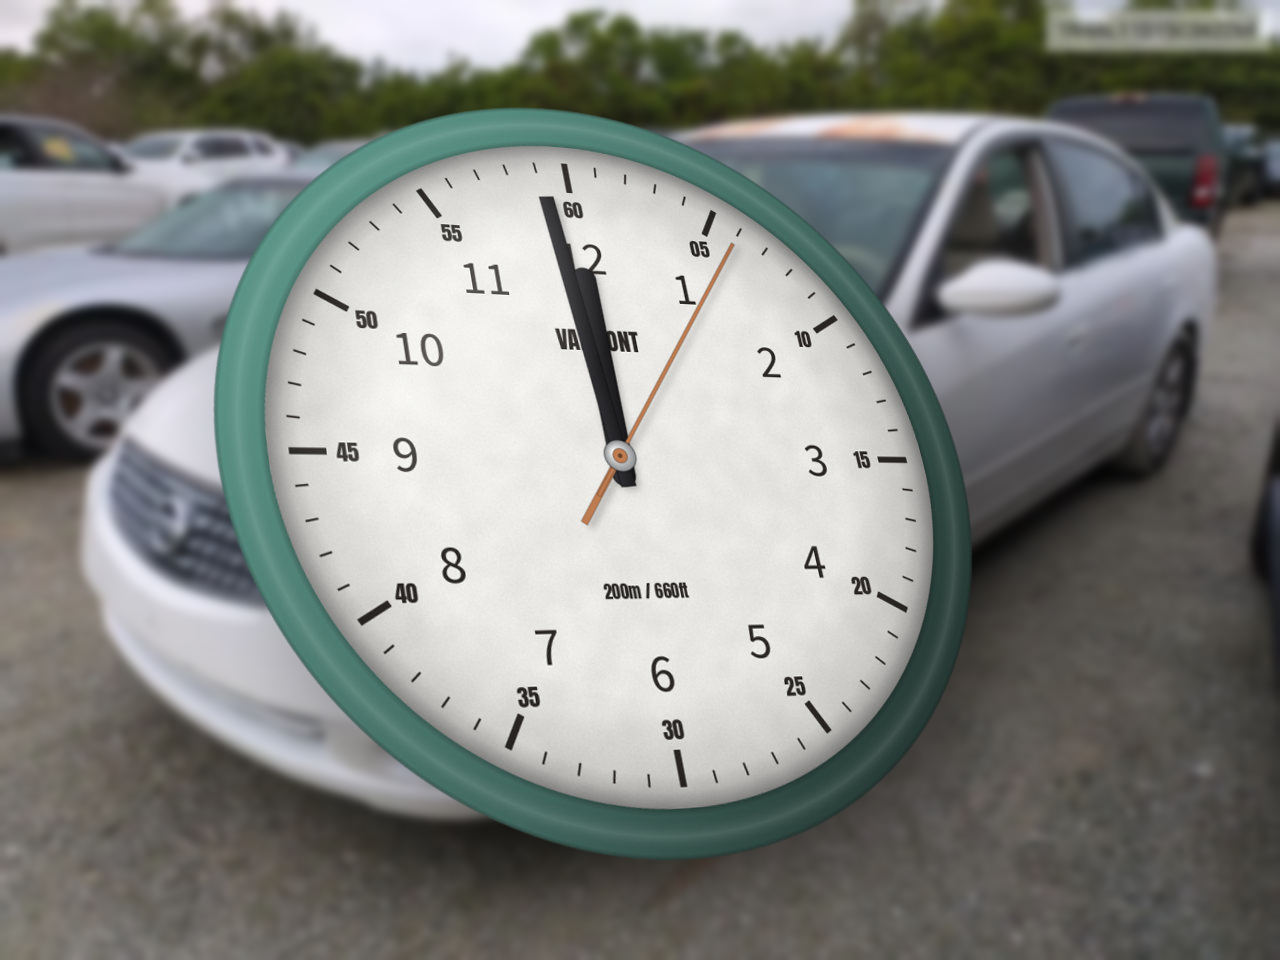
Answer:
11 h 59 min 06 s
